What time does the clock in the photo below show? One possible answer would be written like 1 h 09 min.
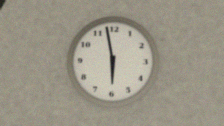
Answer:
5 h 58 min
